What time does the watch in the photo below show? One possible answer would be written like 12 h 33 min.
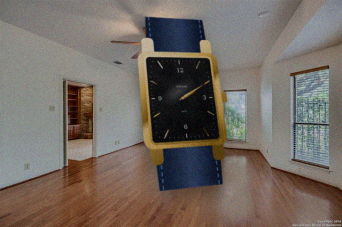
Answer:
2 h 10 min
